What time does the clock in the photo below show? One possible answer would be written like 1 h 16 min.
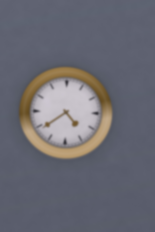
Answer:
4 h 39 min
